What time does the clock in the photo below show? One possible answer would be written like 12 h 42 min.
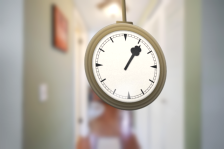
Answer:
1 h 06 min
